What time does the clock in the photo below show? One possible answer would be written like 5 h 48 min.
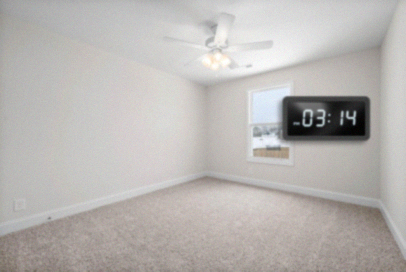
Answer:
3 h 14 min
